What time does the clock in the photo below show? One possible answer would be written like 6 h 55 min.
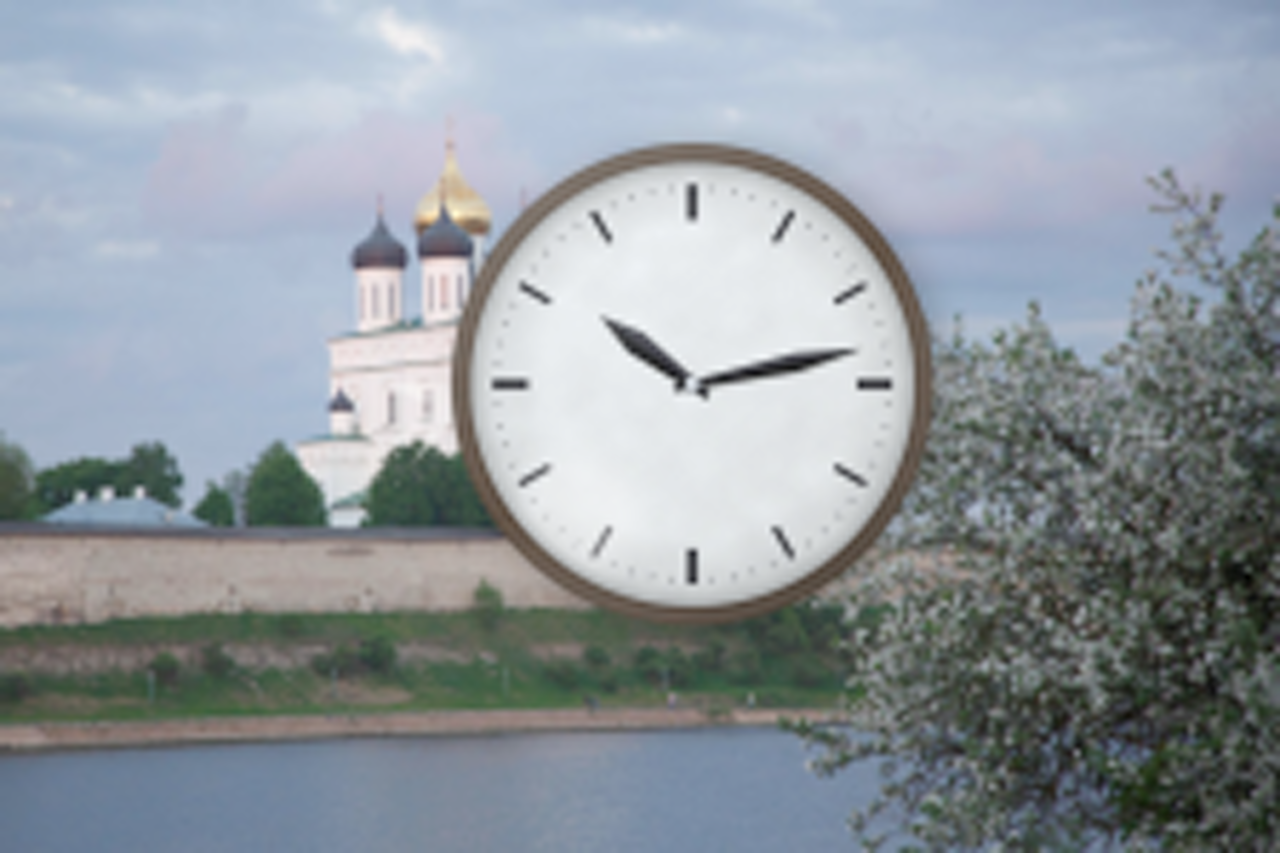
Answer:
10 h 13 min
